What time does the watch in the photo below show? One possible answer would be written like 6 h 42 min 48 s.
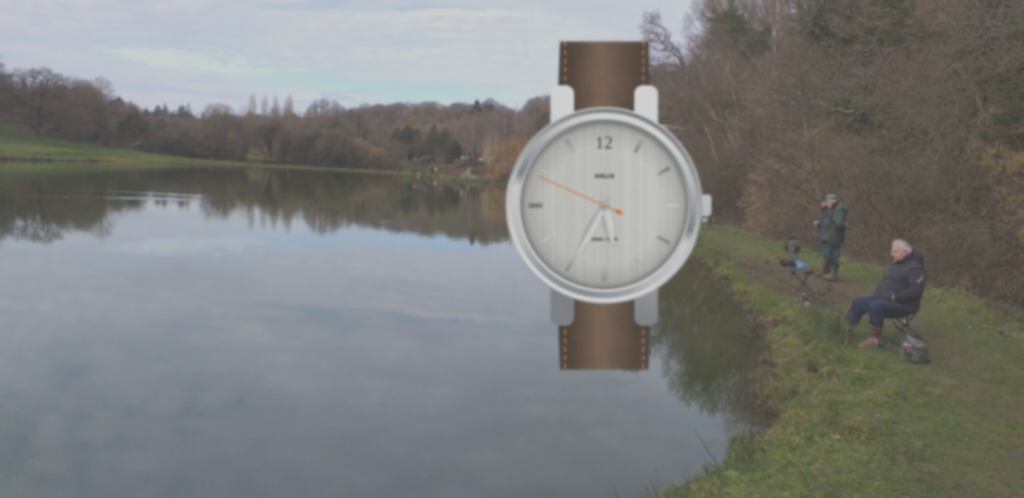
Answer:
5 h 34 min 49 s
